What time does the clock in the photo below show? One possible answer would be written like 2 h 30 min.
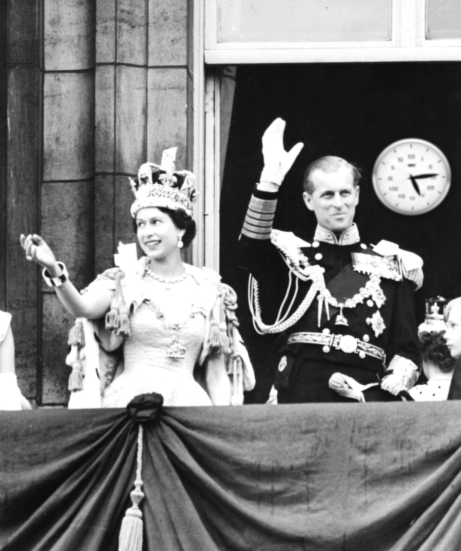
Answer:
5 h 14 min
